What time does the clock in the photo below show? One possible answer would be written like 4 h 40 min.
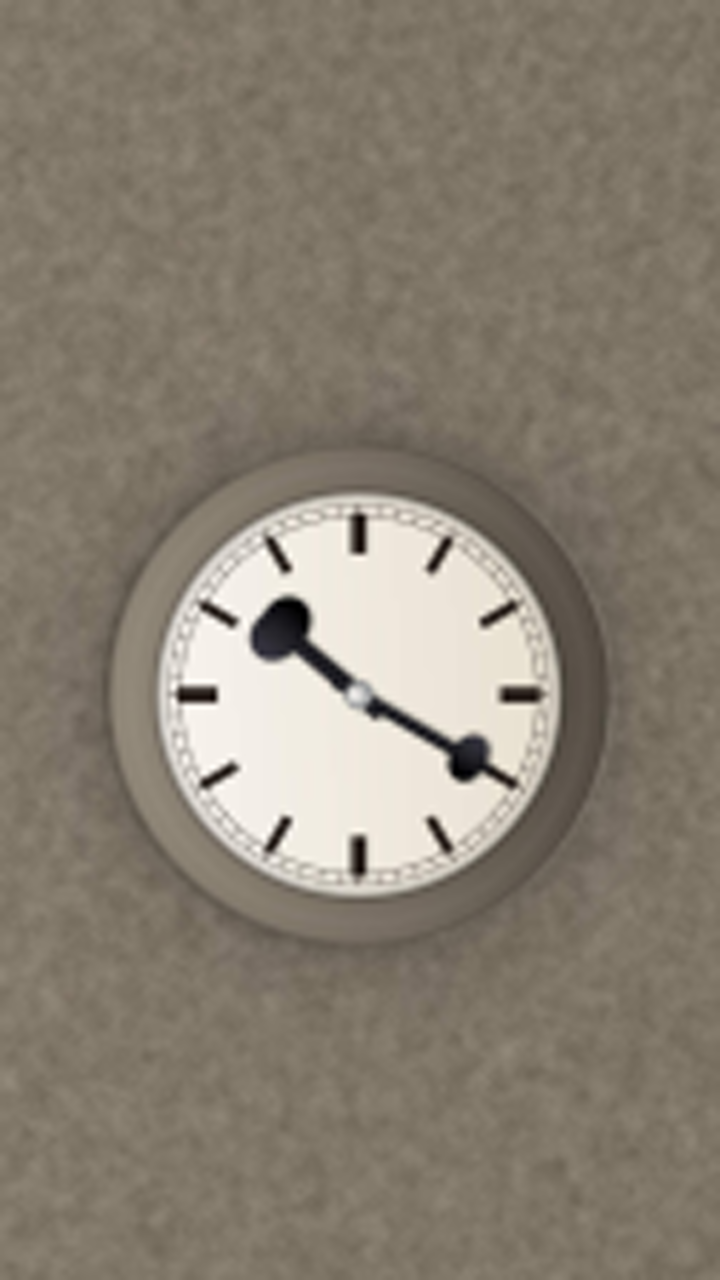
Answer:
10 h 20 min
